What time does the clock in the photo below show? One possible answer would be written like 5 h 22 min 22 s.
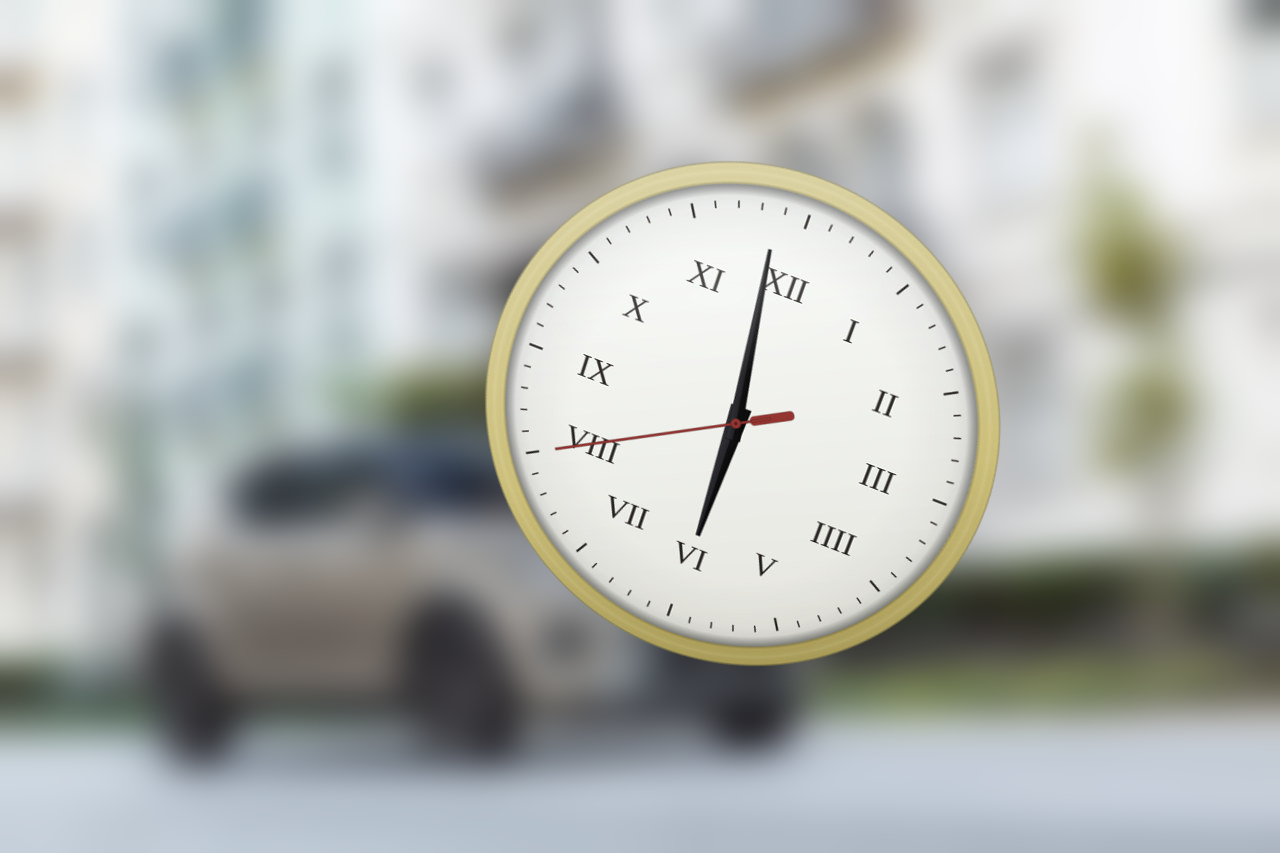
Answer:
5 h 58 min 40 s
